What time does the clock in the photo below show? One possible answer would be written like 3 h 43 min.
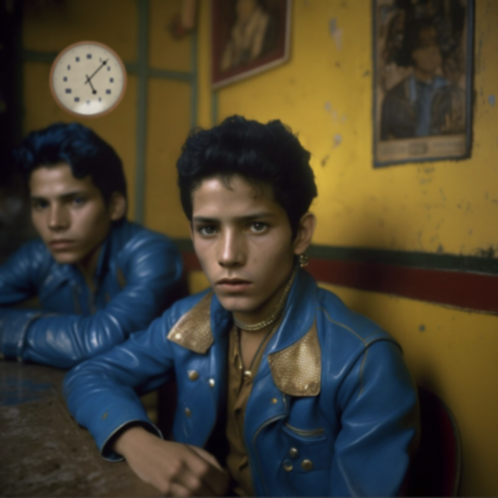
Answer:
5 h 07 min
